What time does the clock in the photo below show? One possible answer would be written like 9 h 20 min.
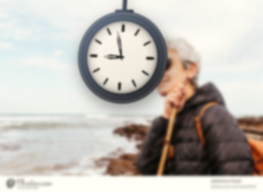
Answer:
8 h 58 min
